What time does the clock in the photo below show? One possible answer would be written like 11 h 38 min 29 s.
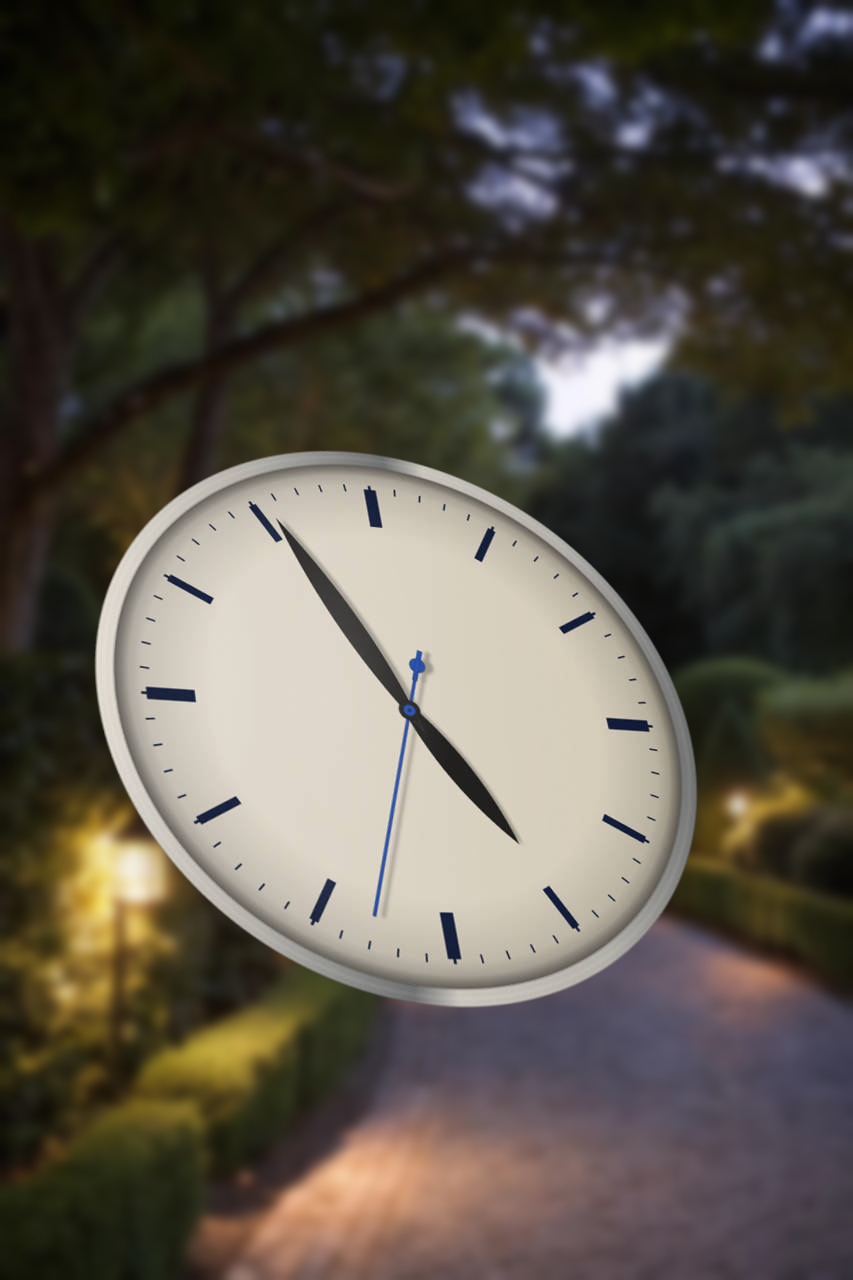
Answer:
4 h 55 min 33 s
